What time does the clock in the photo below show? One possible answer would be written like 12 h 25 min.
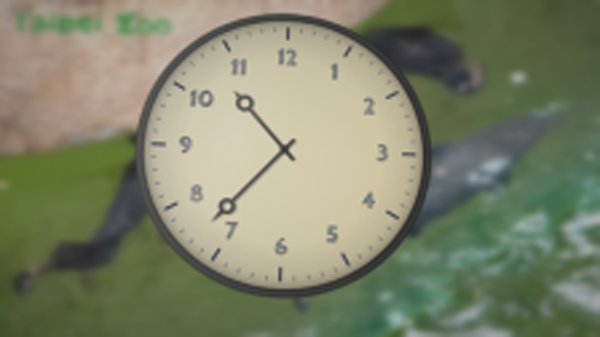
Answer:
10 h 37 min
